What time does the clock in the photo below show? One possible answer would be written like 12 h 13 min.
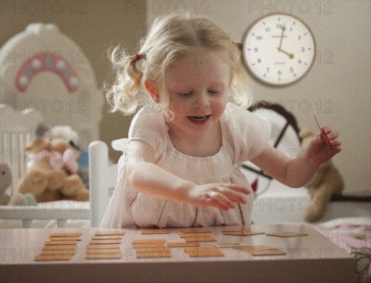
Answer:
4 h 02 min
